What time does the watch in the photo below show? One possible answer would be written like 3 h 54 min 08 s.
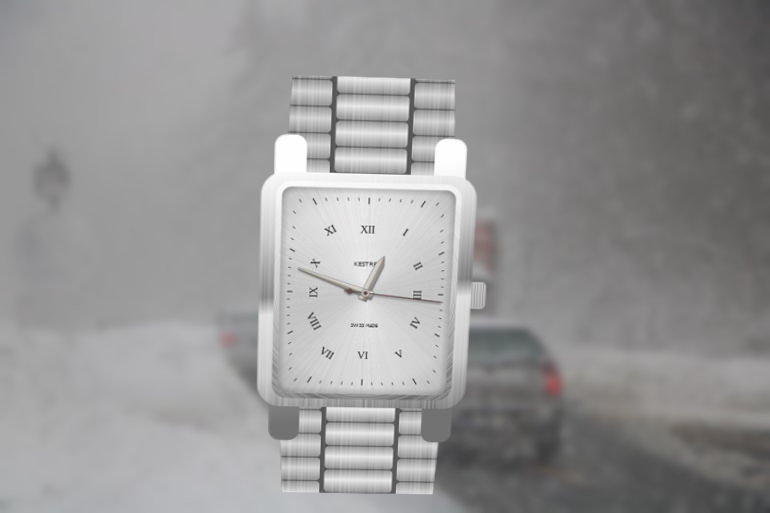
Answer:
12 h 48 min 16 s
